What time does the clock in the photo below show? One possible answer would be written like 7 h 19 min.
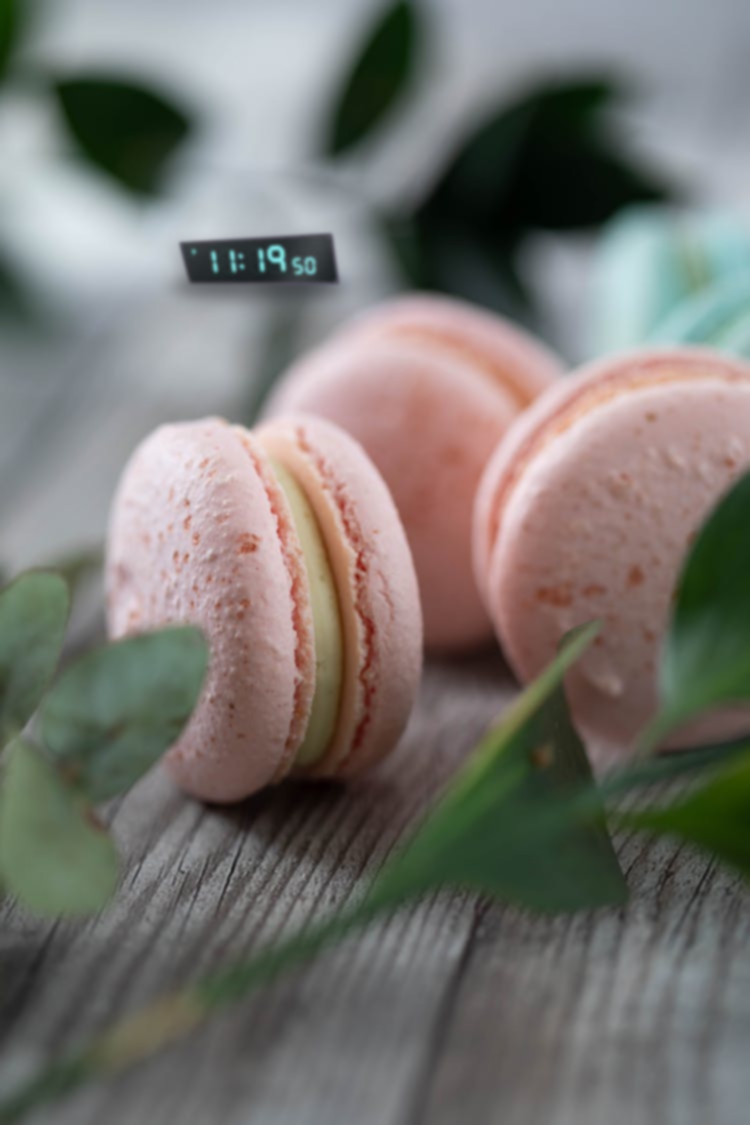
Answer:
11 h 19 min
